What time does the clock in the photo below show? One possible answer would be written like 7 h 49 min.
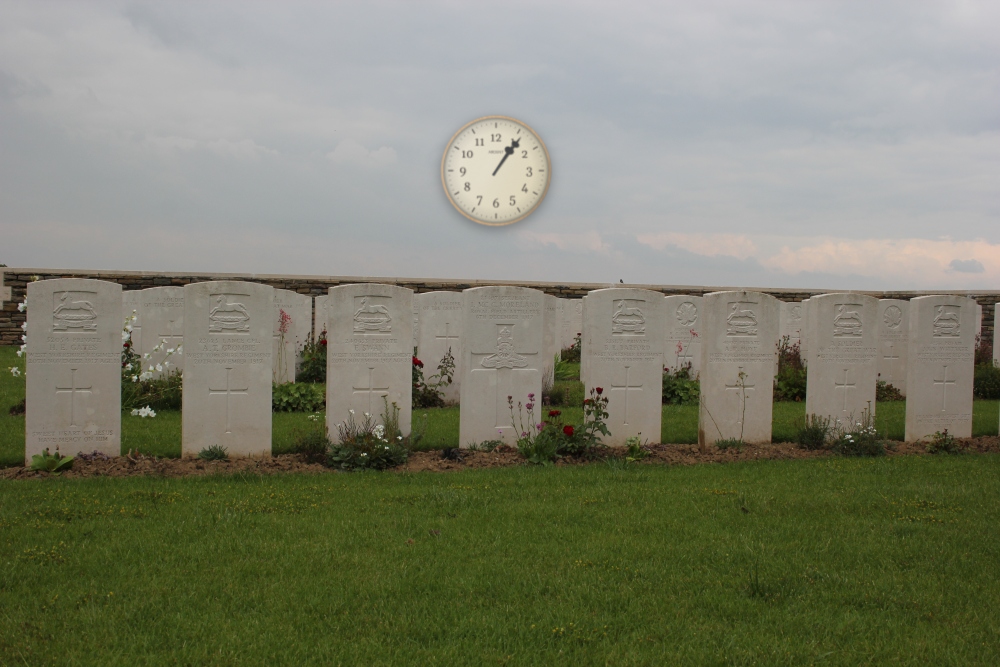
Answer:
1 h 06 min
